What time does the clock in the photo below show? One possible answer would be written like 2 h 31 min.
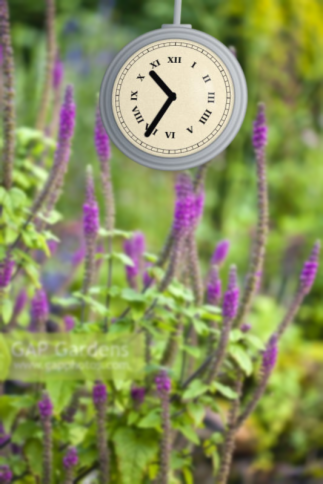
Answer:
10 h 35 min
